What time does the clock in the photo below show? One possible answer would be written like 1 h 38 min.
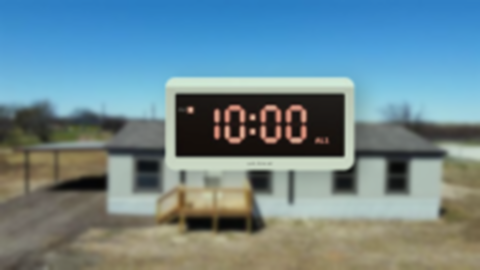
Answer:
10 h 00 min
